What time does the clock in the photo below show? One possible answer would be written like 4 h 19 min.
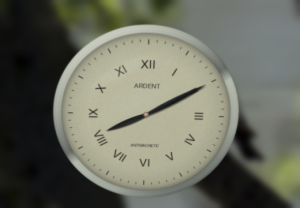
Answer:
8 h 10 min
